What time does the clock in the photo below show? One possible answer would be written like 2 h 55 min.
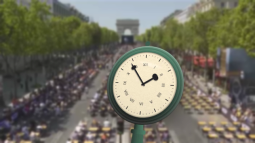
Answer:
1 h 54 min
